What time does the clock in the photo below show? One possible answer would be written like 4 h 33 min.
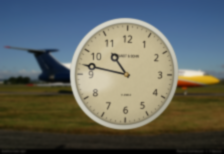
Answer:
10 h 47 min
